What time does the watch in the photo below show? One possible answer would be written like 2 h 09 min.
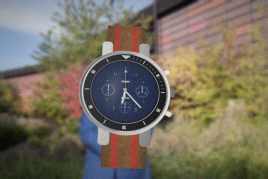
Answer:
6 h 23 min
